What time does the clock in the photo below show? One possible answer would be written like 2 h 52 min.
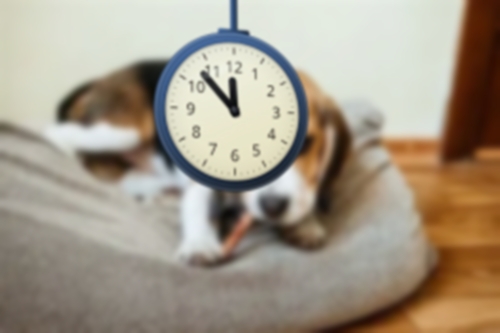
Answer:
11 h 53 min
